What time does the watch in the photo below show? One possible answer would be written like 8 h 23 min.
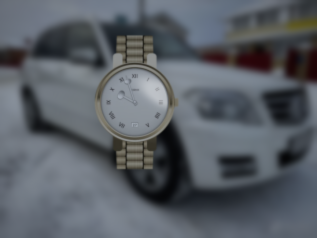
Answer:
9 h 57 min
